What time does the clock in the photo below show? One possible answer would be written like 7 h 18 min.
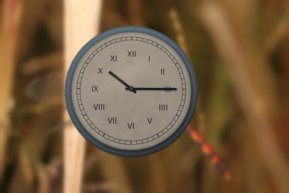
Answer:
10 h 15 min
